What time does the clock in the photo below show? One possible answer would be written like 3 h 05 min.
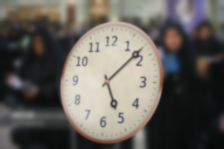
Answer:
5 h 08 min
